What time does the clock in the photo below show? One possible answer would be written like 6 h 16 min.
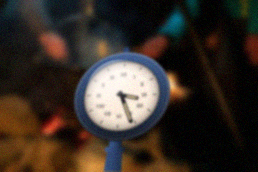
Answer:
3 h 26 min
